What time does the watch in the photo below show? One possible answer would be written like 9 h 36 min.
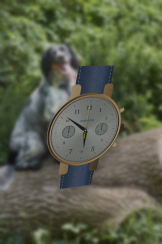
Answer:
5 h 51 min
